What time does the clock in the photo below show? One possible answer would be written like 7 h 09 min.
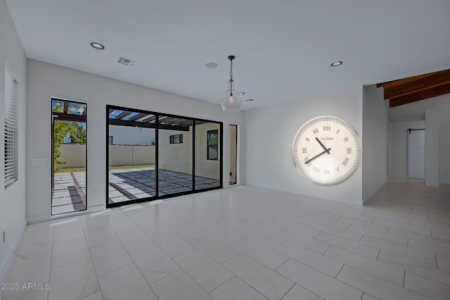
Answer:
10 h 40 min
